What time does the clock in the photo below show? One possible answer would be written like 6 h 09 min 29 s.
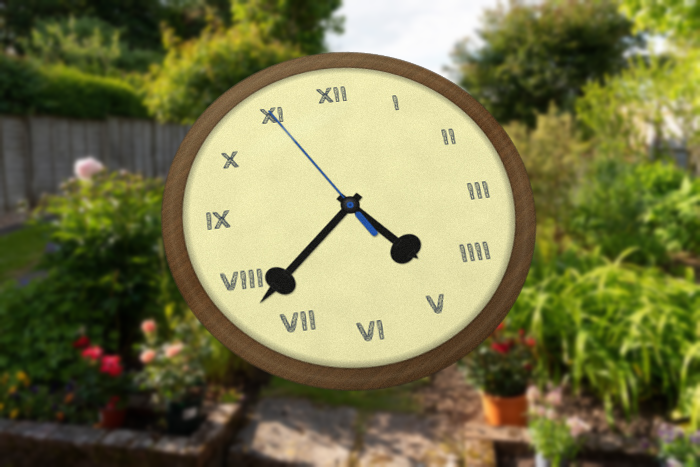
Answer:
4 h 37 min 55 s
